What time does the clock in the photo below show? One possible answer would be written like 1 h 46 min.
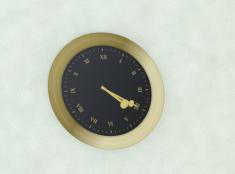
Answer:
4 h 20 min
